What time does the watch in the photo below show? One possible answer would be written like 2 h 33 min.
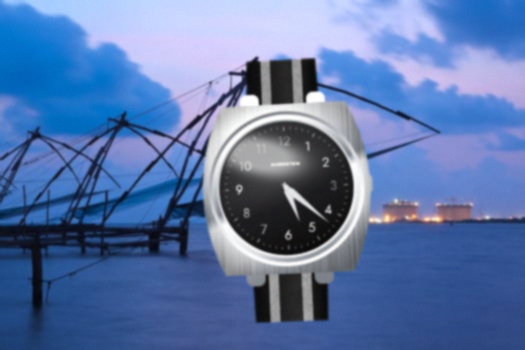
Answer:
5 h 22 min
